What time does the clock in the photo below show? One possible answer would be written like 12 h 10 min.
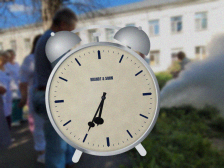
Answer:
6 h 35 min
